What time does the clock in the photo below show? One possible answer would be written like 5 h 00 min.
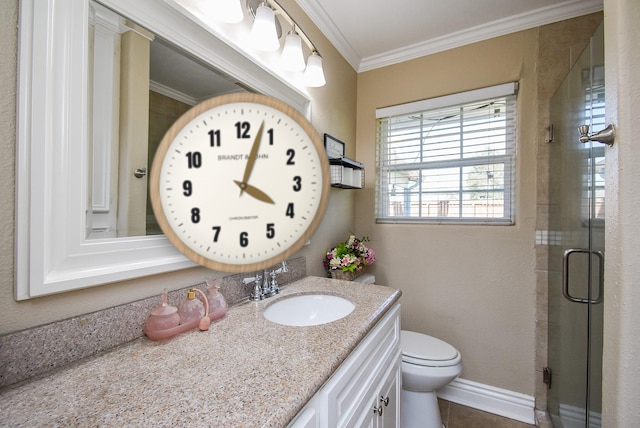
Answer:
4 h 03 min
